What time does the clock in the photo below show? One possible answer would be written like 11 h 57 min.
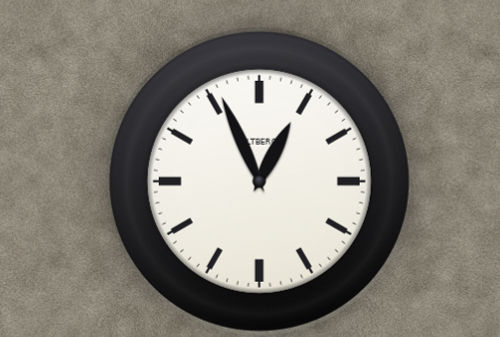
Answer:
12 h 56 min
